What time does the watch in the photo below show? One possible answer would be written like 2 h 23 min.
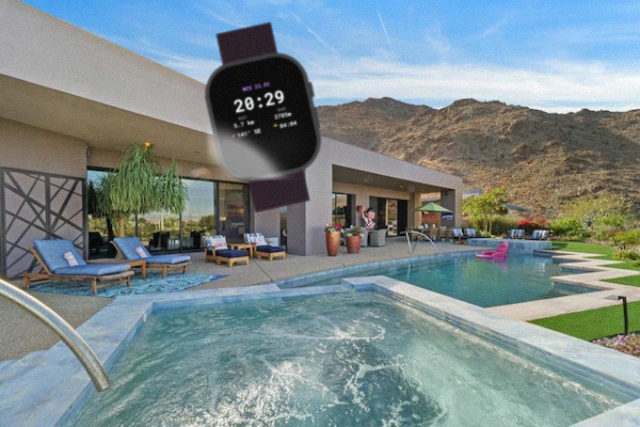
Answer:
20 h 29 min
